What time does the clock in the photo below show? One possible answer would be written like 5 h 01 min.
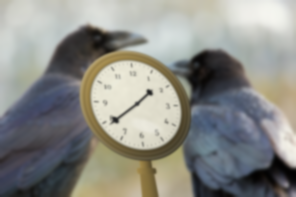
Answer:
1 h 39 min
